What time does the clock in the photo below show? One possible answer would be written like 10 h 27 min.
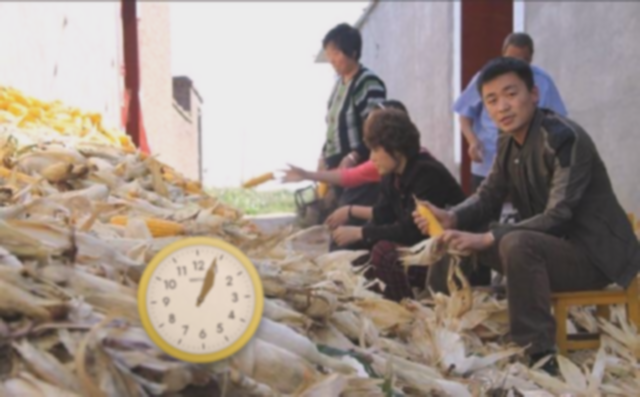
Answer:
1 h 04 min
